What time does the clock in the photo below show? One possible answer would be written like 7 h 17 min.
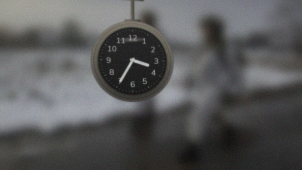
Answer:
3 h 35 min
